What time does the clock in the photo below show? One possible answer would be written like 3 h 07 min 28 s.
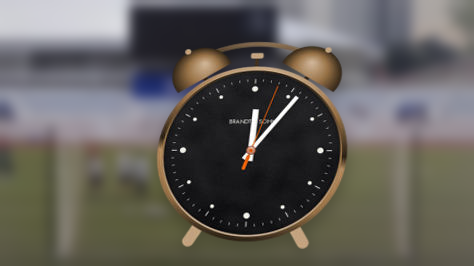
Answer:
12 h 06 min 03 s
